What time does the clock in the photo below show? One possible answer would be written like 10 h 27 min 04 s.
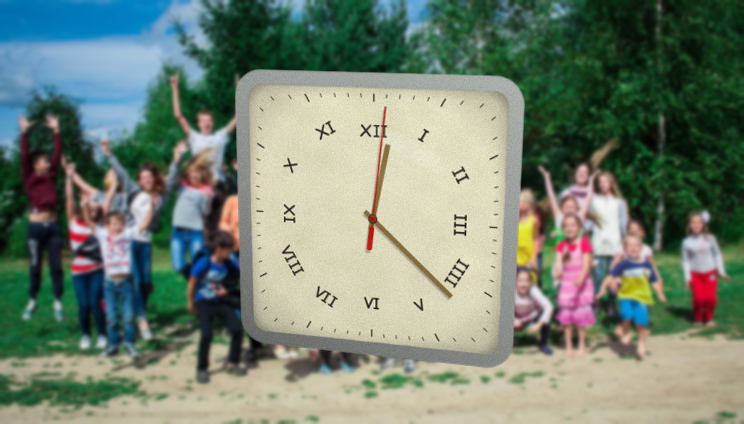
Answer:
12 h 22 min 01 s
